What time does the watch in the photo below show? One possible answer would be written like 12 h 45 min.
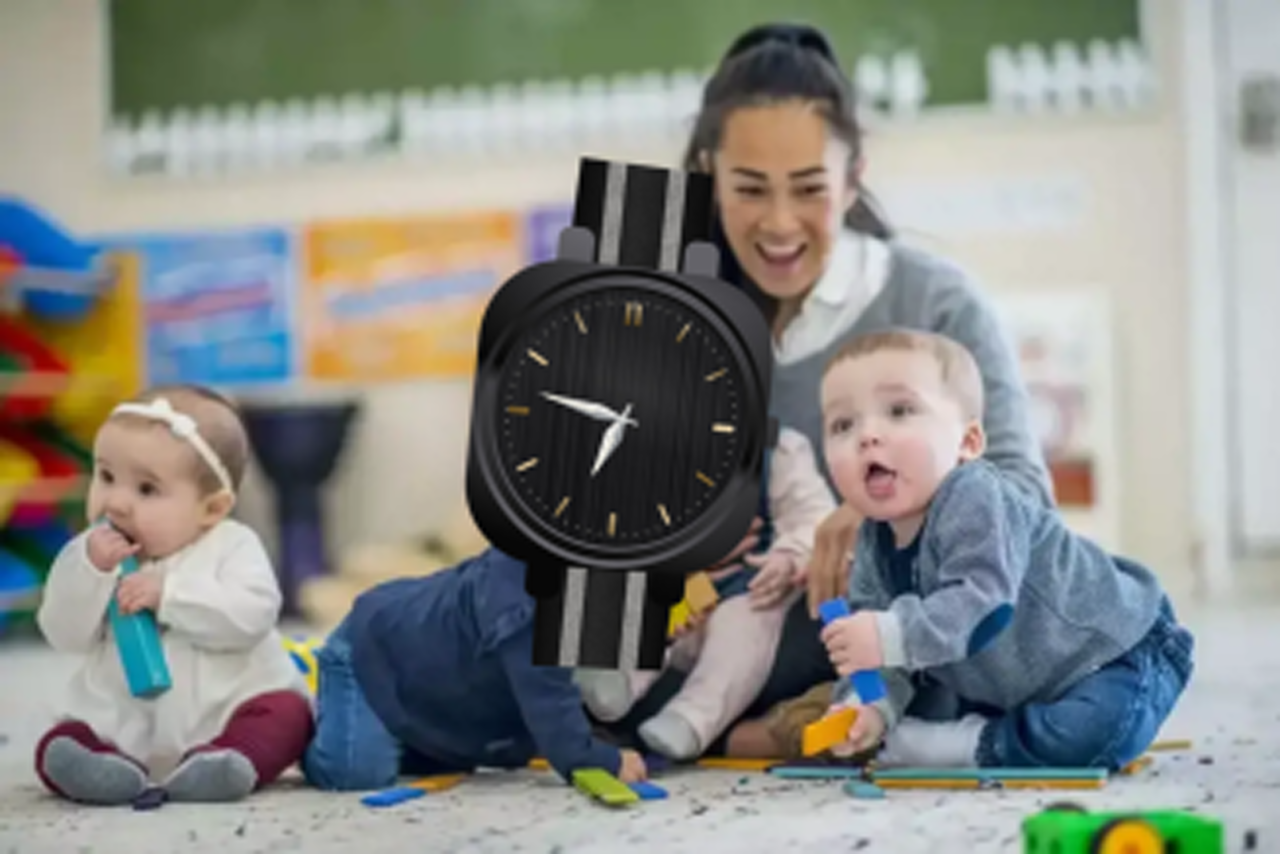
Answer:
6 h 47 min
